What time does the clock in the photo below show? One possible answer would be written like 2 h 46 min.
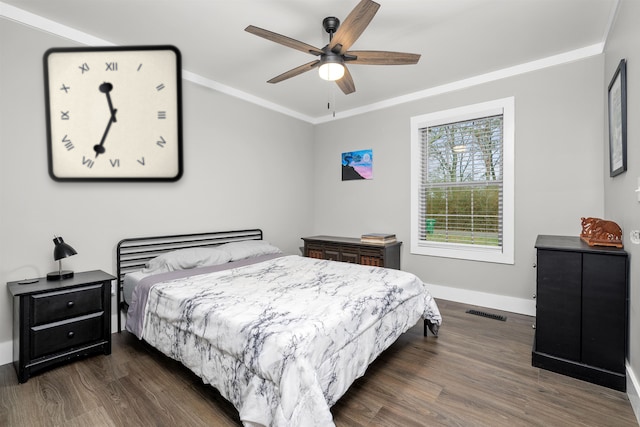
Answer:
11 h 34 min
